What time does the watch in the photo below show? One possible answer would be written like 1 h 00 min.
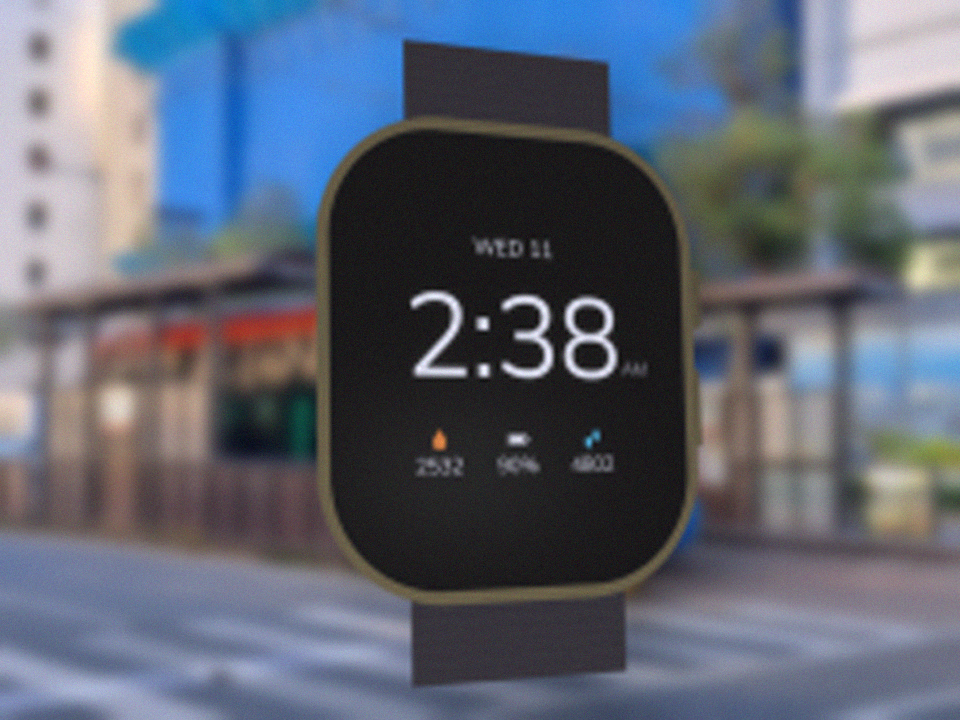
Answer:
2 h 38 min
